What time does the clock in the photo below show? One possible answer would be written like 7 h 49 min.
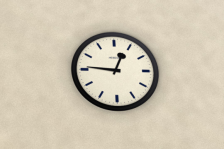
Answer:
12 h 46 min
